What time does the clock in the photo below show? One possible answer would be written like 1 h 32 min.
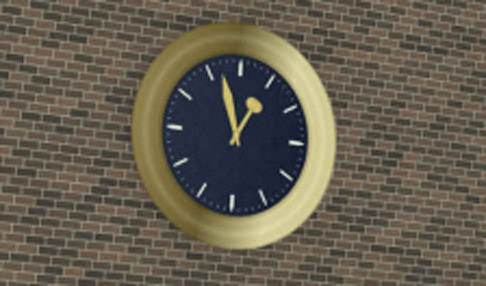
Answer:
12 h 57 min
